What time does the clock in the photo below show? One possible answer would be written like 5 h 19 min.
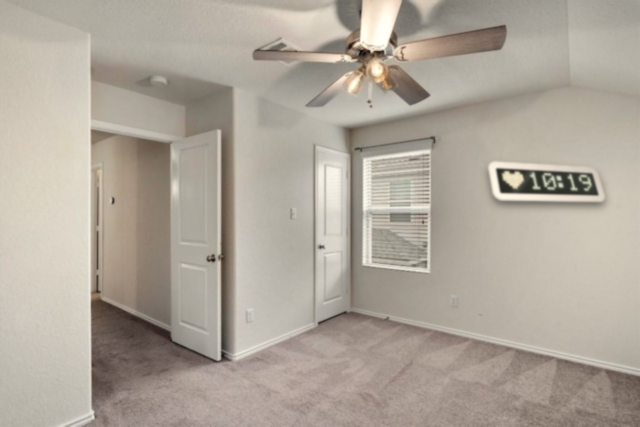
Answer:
10 h 19 min
